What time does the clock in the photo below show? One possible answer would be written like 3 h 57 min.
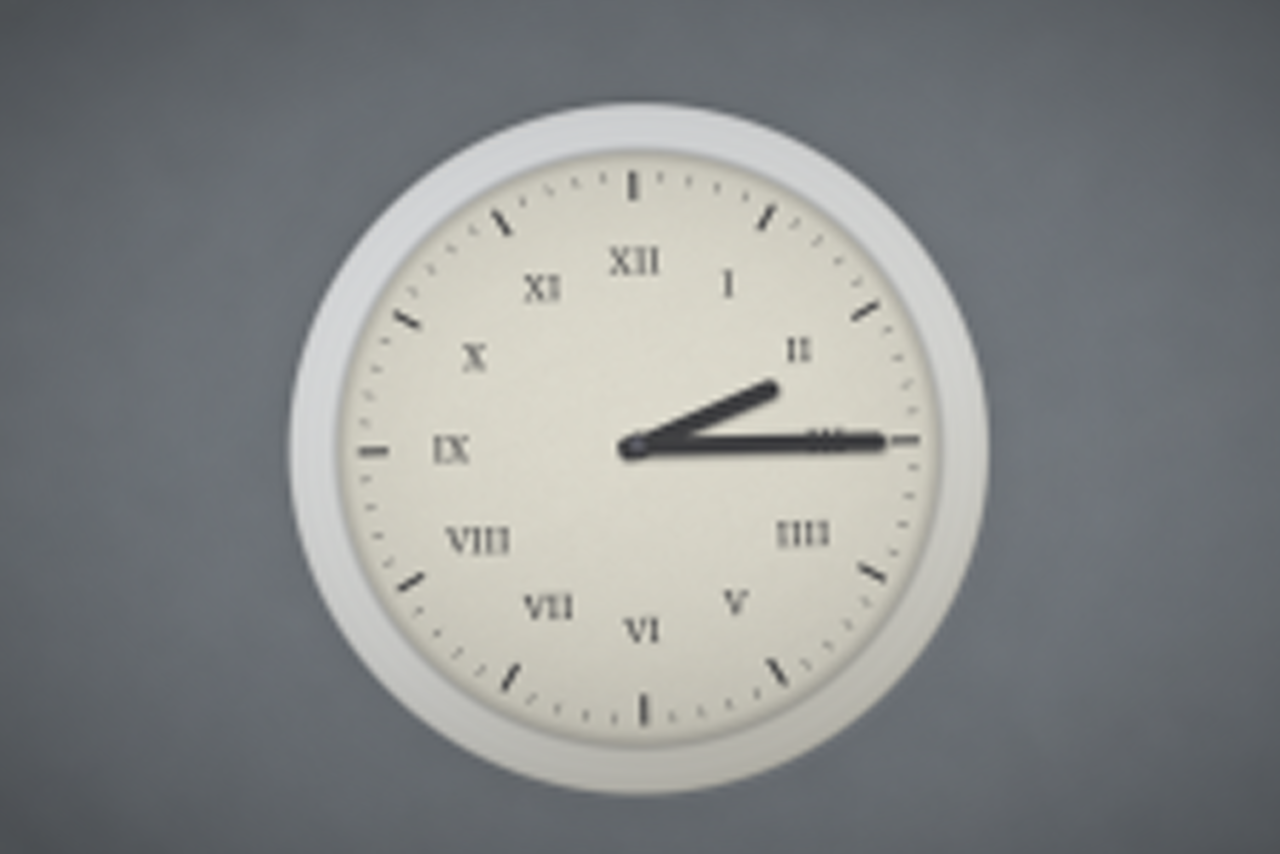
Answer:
2 h 15 min
